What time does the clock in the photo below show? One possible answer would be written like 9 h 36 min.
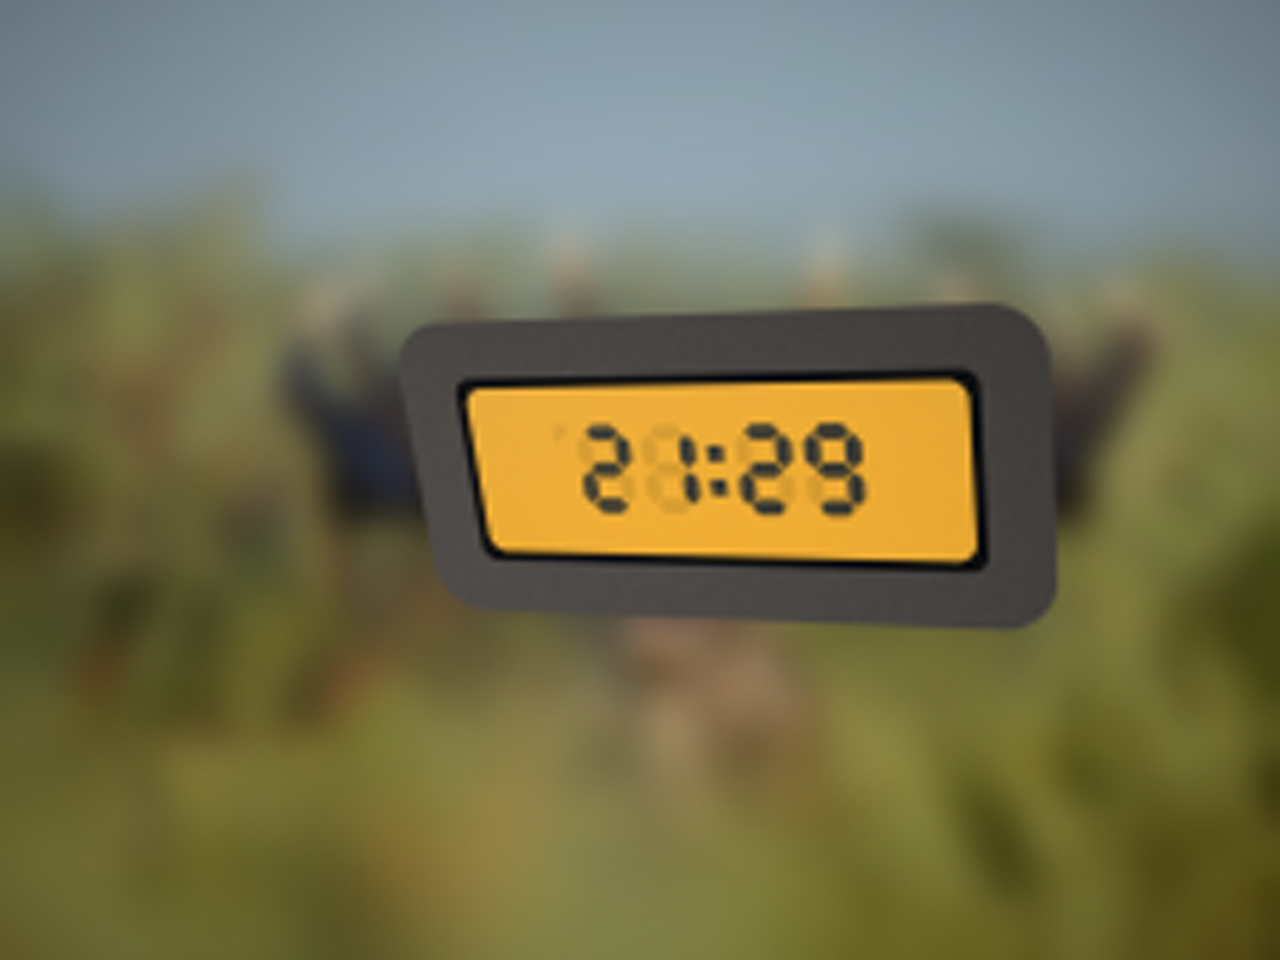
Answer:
21 h 29 min
